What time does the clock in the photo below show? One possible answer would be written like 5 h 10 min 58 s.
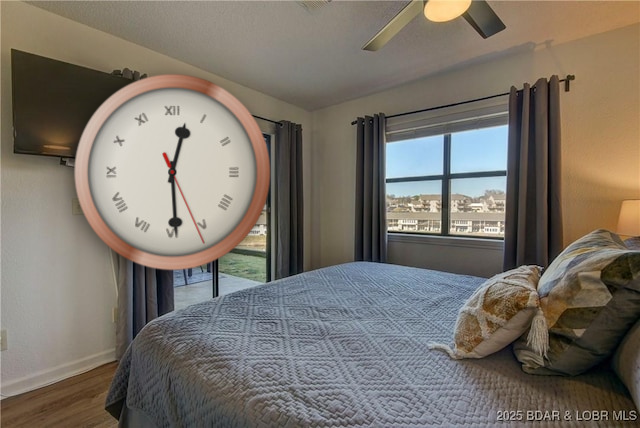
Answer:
12 h 29 min 26 s
